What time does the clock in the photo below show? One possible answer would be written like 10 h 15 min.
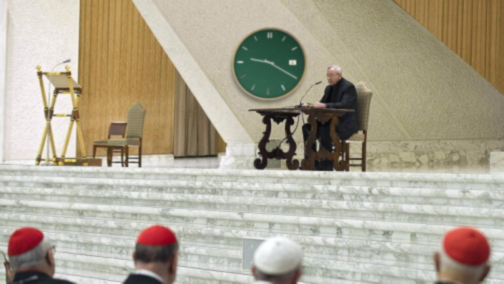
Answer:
9 h 20 min
